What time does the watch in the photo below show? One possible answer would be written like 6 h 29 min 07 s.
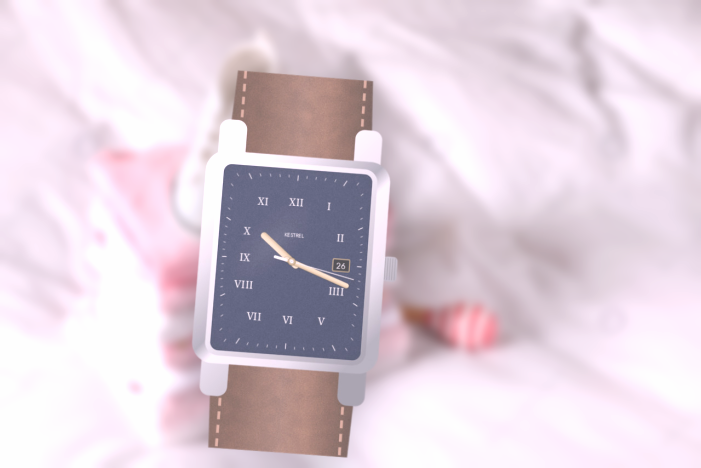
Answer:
10 h 18 min 17 s
